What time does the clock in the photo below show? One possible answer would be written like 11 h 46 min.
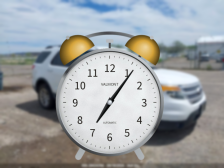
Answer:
7 h 06 min
